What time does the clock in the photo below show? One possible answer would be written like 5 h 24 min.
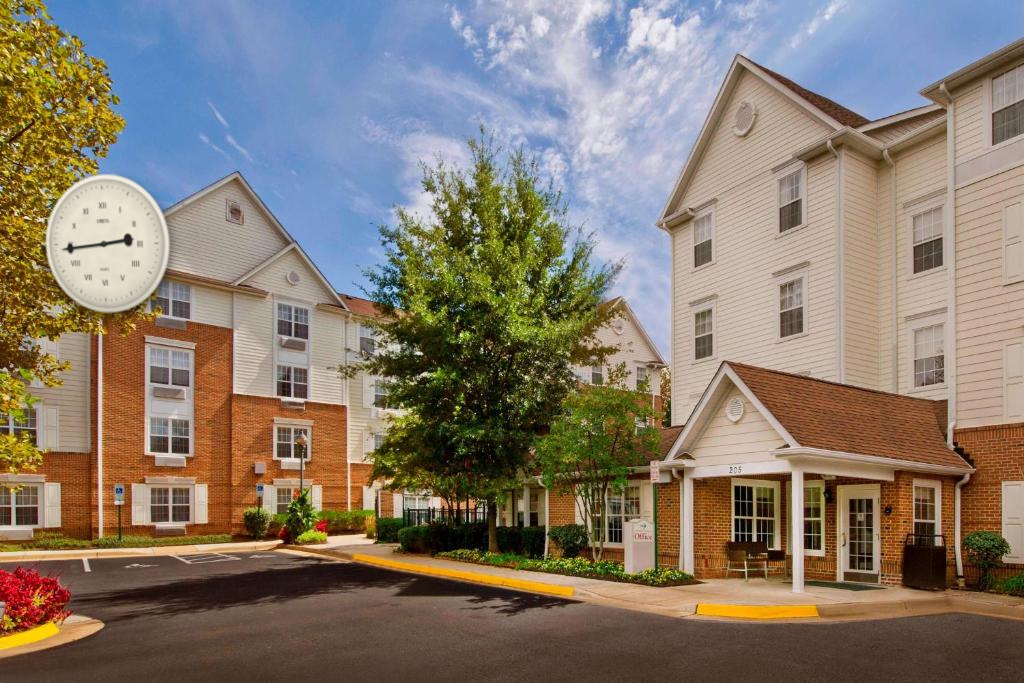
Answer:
2 h 44 min
